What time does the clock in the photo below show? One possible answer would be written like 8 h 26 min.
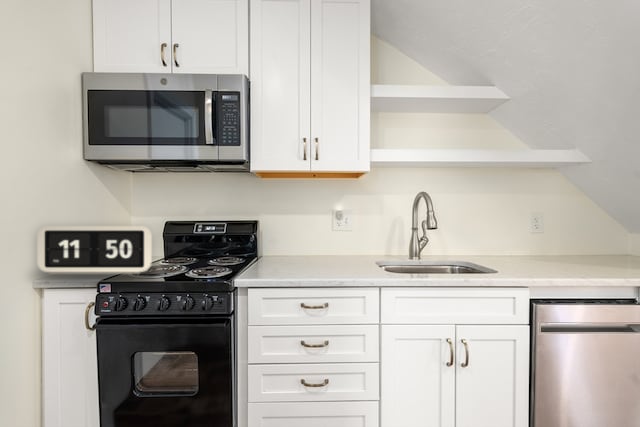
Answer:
11 h 50 min
